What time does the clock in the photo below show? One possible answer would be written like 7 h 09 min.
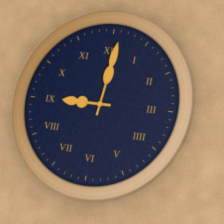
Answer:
9 h 01 min
